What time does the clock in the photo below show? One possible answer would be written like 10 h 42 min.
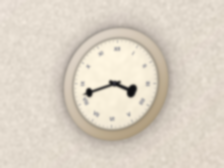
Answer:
3 h 42 min
